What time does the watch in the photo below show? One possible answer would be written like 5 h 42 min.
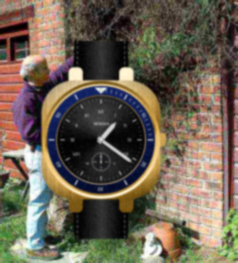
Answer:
1 h 21 min
